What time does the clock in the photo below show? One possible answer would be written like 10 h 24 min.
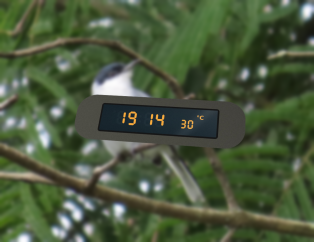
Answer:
19 h 14 min
